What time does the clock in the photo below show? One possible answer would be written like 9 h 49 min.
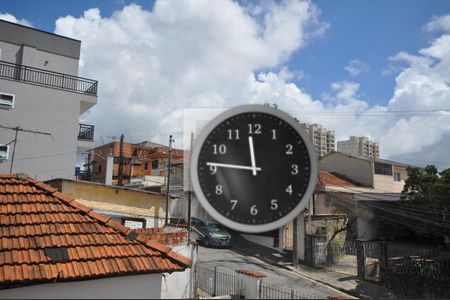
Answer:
11 h 46 min
